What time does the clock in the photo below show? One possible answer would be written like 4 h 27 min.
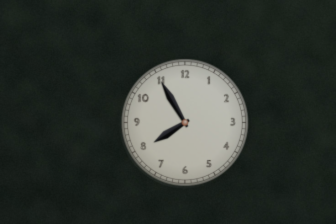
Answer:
7 h 55 min
